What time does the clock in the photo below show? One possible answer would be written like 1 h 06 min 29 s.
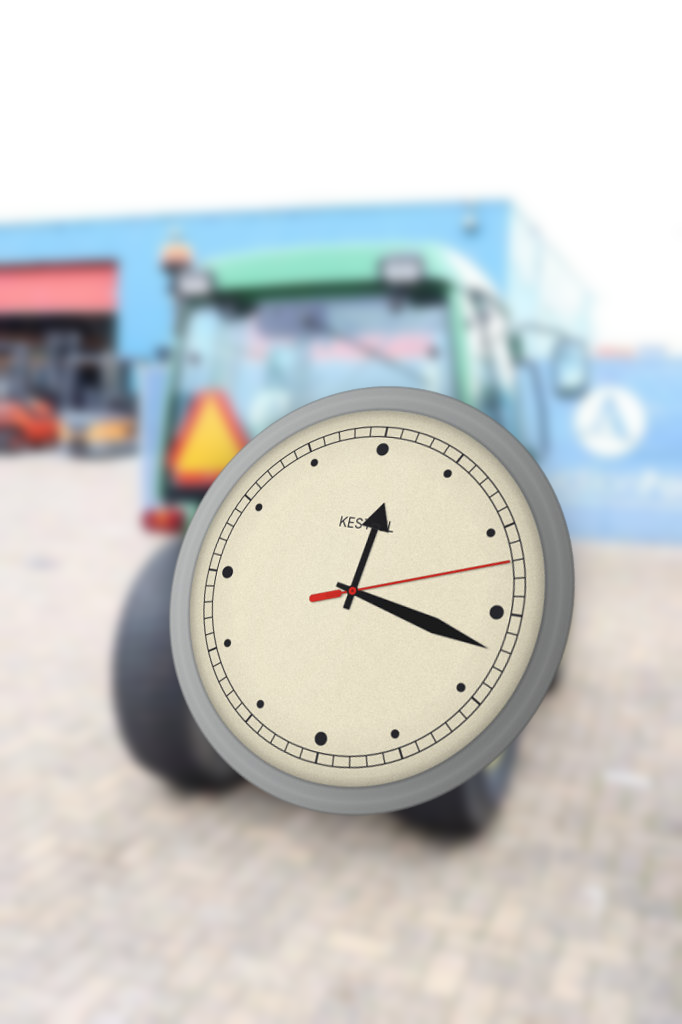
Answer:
12 h 17 min 12 s
